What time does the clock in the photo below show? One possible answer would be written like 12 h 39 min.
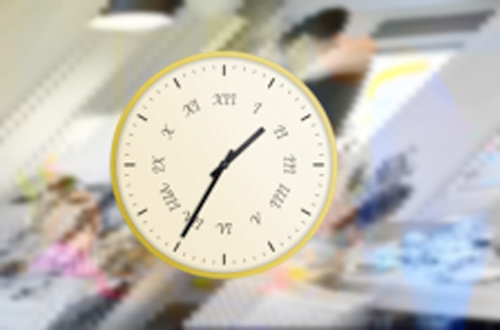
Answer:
1 h 35 min
